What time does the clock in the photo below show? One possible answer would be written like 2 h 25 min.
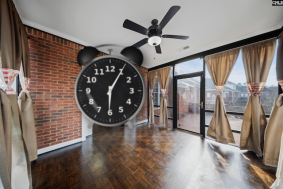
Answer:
6 h 05 min
